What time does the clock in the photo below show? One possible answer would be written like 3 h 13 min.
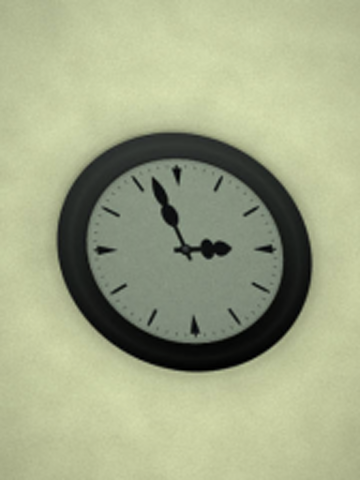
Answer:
2 h 57 min
